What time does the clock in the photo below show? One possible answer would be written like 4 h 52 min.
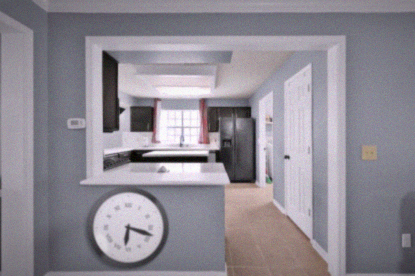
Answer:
6 h 18 min
